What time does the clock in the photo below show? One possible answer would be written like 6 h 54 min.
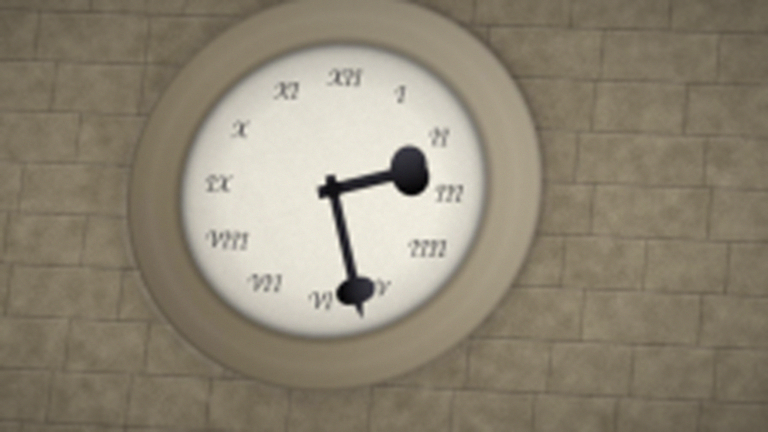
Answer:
2 h 27 min
